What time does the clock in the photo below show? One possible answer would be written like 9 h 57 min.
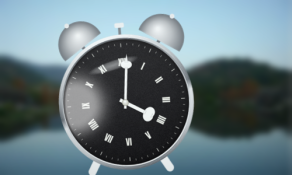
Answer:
4 h 01 min
